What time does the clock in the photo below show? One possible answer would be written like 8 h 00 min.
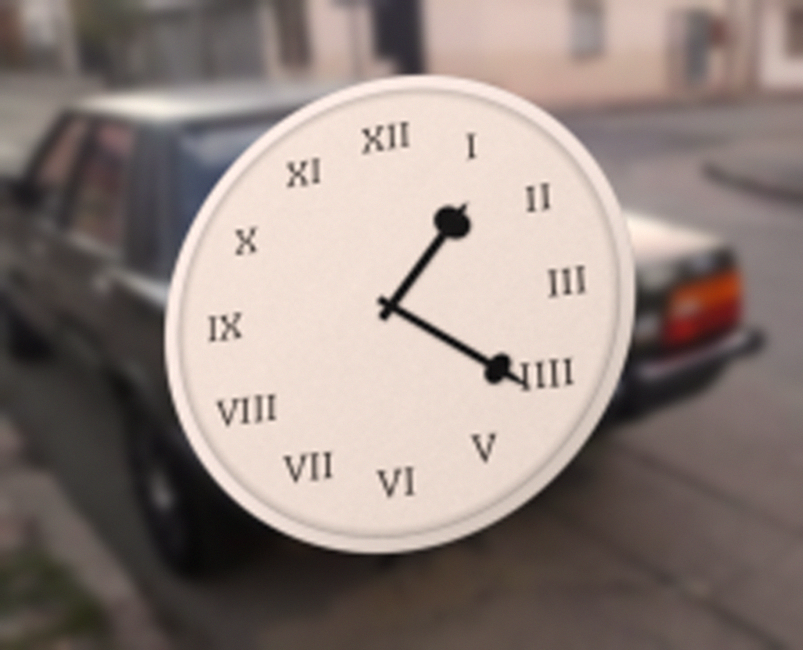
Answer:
1 h 21 min
